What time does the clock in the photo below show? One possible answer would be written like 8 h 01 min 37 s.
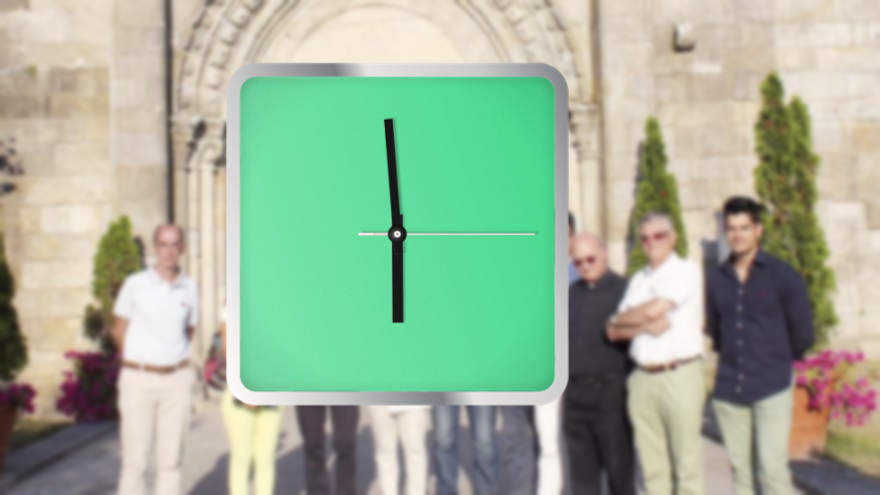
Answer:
5 h 59 min 15 s
